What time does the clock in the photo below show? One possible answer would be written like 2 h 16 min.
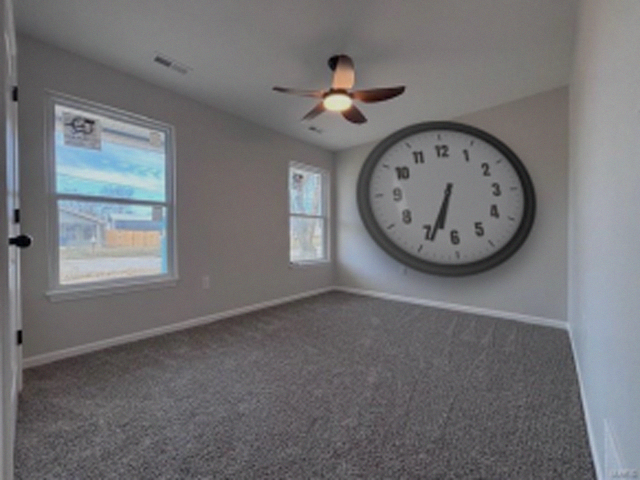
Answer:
6 h 34 min
